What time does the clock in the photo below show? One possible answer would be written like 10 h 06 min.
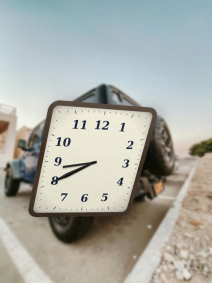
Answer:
8 h 40 min
